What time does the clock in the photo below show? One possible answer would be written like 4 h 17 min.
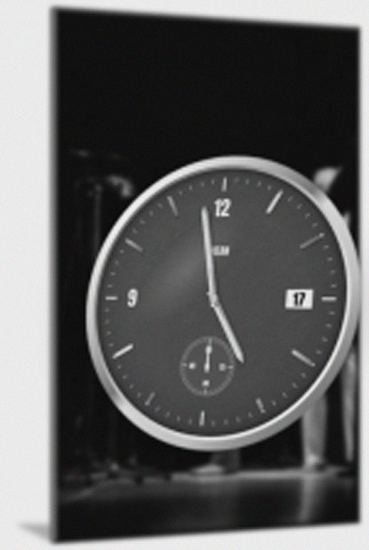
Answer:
4 h 58 min
